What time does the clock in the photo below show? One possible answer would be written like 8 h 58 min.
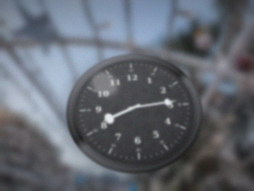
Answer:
8 h 14 min
